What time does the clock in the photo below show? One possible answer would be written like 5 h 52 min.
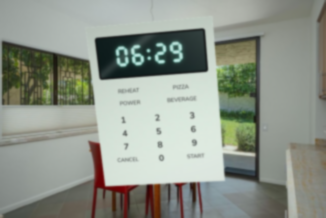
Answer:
6 h 29 min
